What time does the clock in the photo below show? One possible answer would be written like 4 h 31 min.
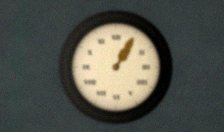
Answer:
1 h 05 min
